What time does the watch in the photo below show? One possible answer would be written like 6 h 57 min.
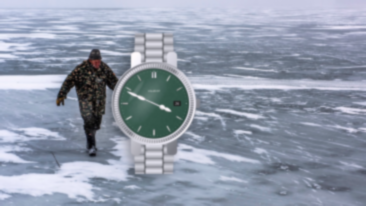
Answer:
3 h 49 min
